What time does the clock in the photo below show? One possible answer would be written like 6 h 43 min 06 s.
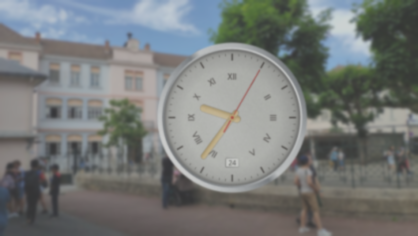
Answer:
9 h 36 min 05 s
